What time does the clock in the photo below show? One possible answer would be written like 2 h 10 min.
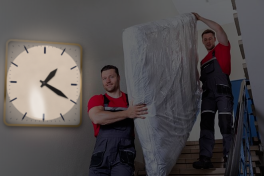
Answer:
1 h 20 min
